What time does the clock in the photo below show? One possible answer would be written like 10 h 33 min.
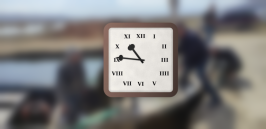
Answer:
10 h 46 min
